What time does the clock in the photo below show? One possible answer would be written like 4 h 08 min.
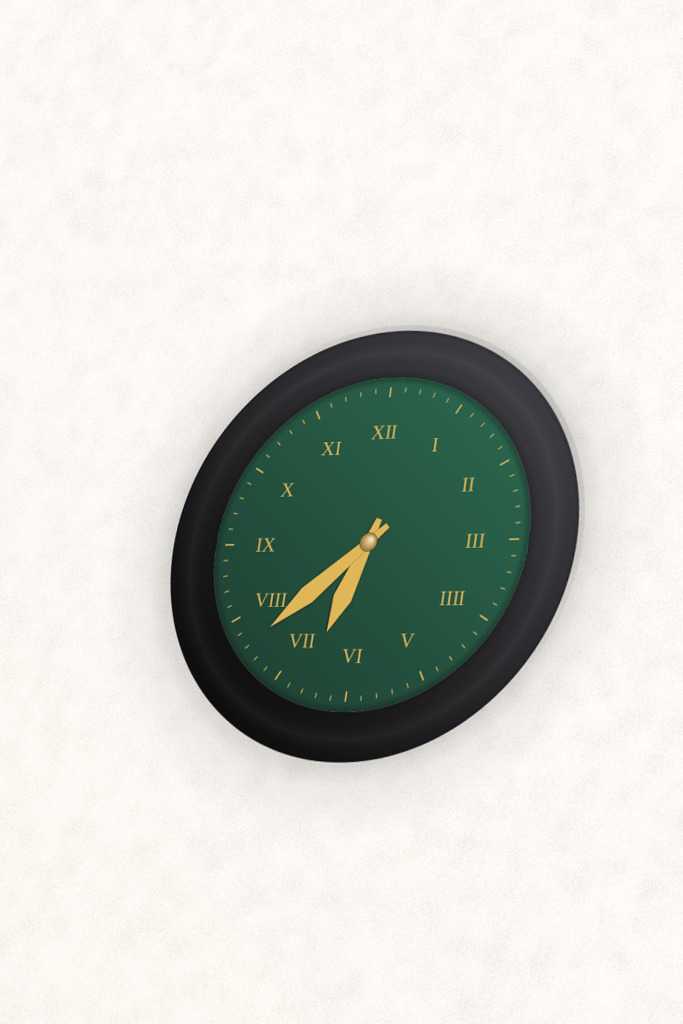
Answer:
6 h 38 min
